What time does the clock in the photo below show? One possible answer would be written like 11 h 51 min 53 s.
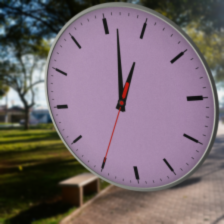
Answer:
1 h 01 min 35 s
